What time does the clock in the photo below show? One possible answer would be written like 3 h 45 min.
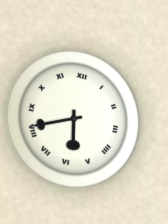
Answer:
5 h 41 min
